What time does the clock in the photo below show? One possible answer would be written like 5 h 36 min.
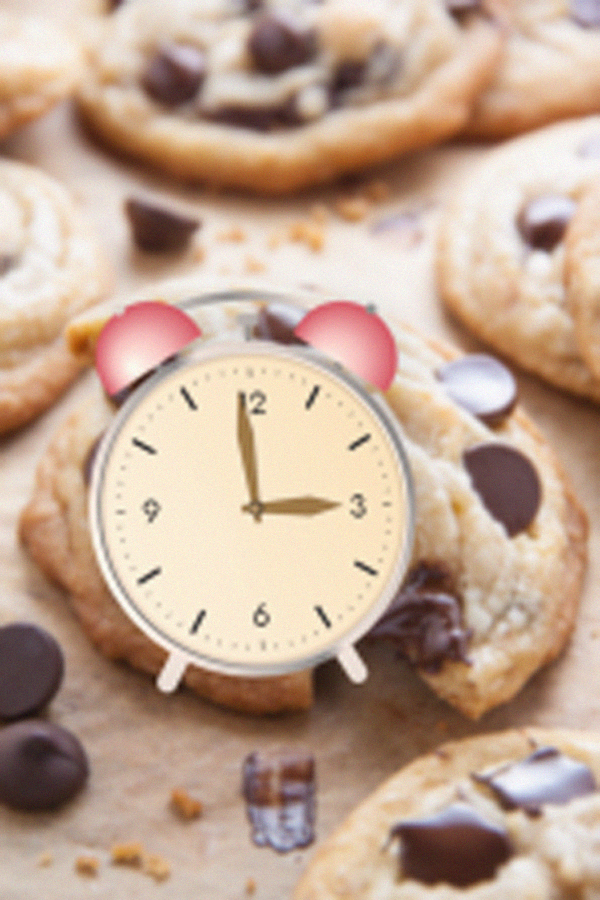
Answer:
2 h 59 min
